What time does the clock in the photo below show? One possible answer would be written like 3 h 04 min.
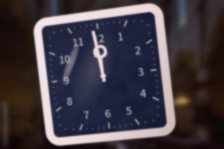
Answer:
11 h 59 min
